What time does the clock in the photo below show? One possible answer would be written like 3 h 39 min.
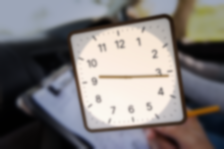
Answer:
9 h 16 min
